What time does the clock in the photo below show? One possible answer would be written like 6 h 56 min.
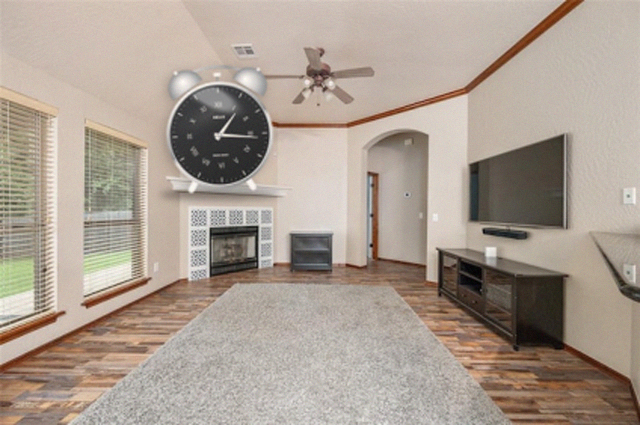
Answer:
1 h 16 min
